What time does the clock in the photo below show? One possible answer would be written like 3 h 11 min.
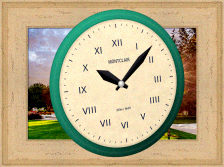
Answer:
10 h 08 min
